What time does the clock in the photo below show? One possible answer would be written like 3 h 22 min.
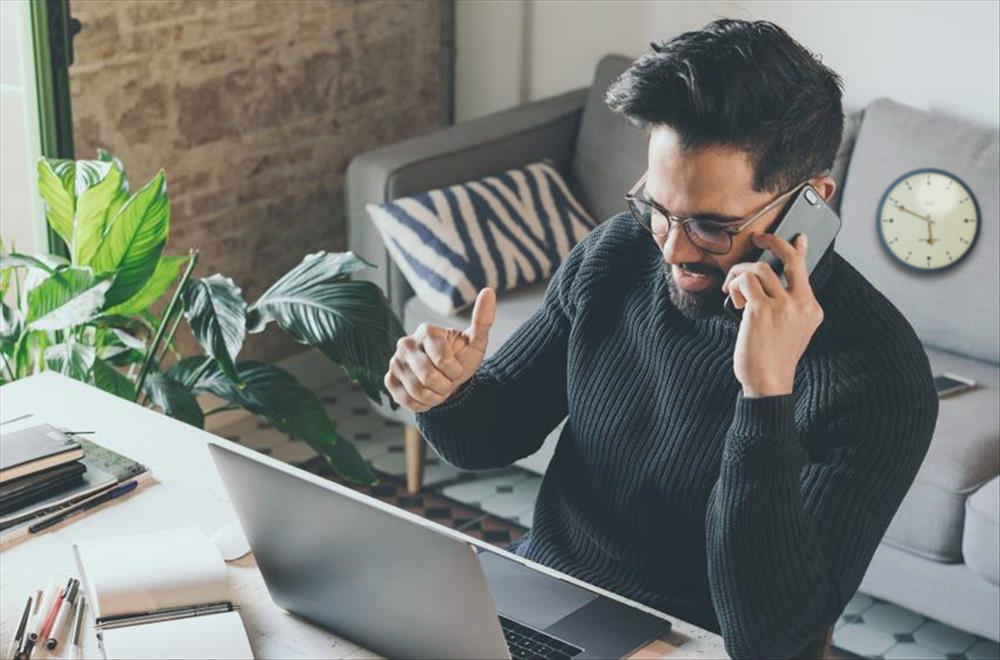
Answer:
5 h 49 min
